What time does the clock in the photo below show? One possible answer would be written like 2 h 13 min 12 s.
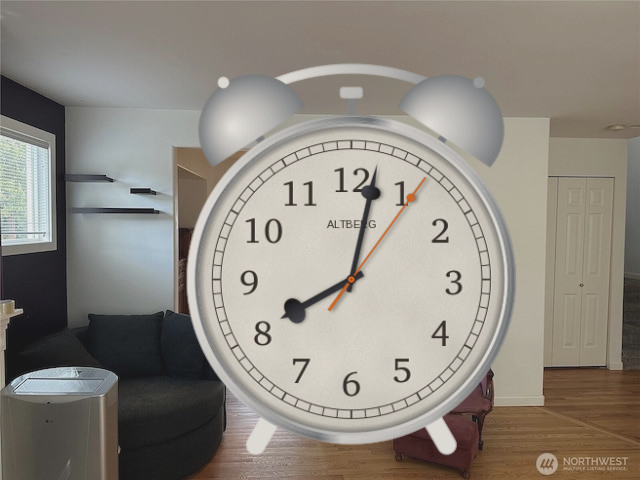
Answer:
8 h 02 min 06 s
